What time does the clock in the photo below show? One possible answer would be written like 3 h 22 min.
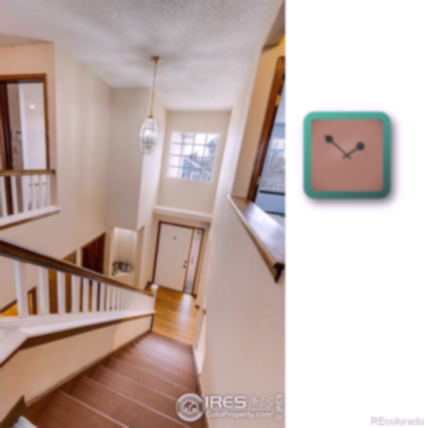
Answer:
1 h 52 min
